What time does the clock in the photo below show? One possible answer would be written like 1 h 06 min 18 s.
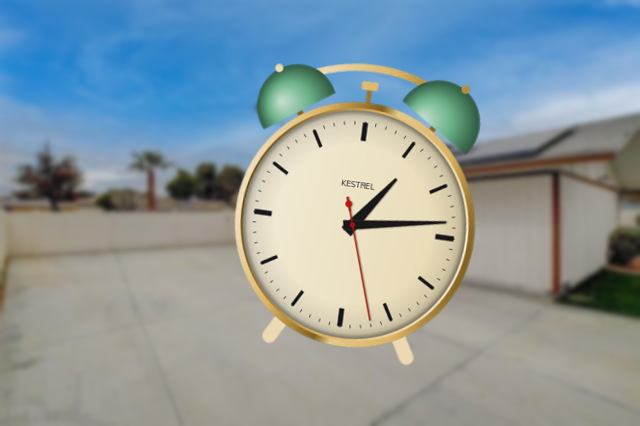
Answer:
1 h 13 min 27 s
